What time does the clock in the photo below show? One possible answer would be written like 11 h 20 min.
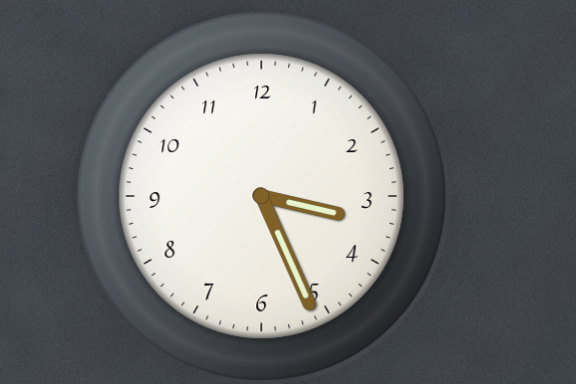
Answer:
3 h 26 min
